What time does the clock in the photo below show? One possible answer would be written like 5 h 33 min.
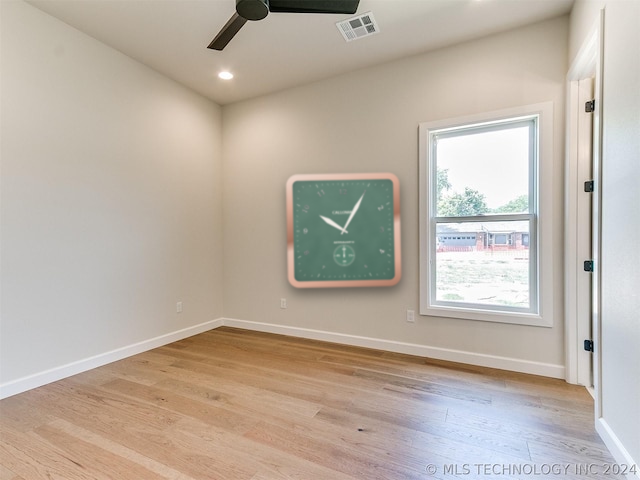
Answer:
10 h 05 min
